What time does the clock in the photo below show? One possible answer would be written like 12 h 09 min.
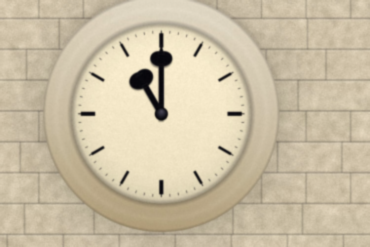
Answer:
11 h 00 min
